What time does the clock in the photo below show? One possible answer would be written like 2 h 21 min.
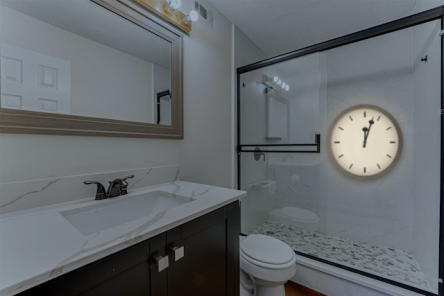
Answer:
12 h 03 min
